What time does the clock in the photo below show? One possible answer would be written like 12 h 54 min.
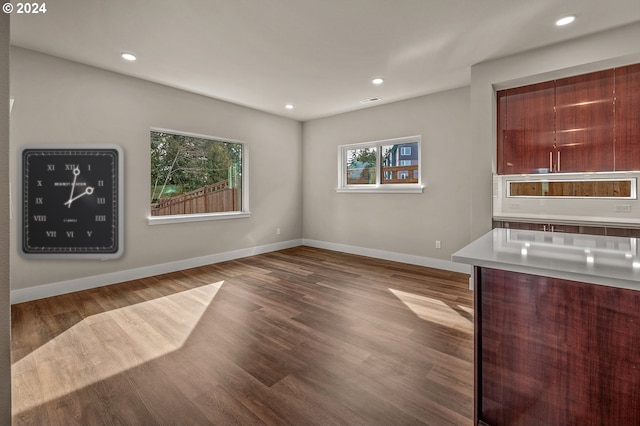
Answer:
2 h 02 min
